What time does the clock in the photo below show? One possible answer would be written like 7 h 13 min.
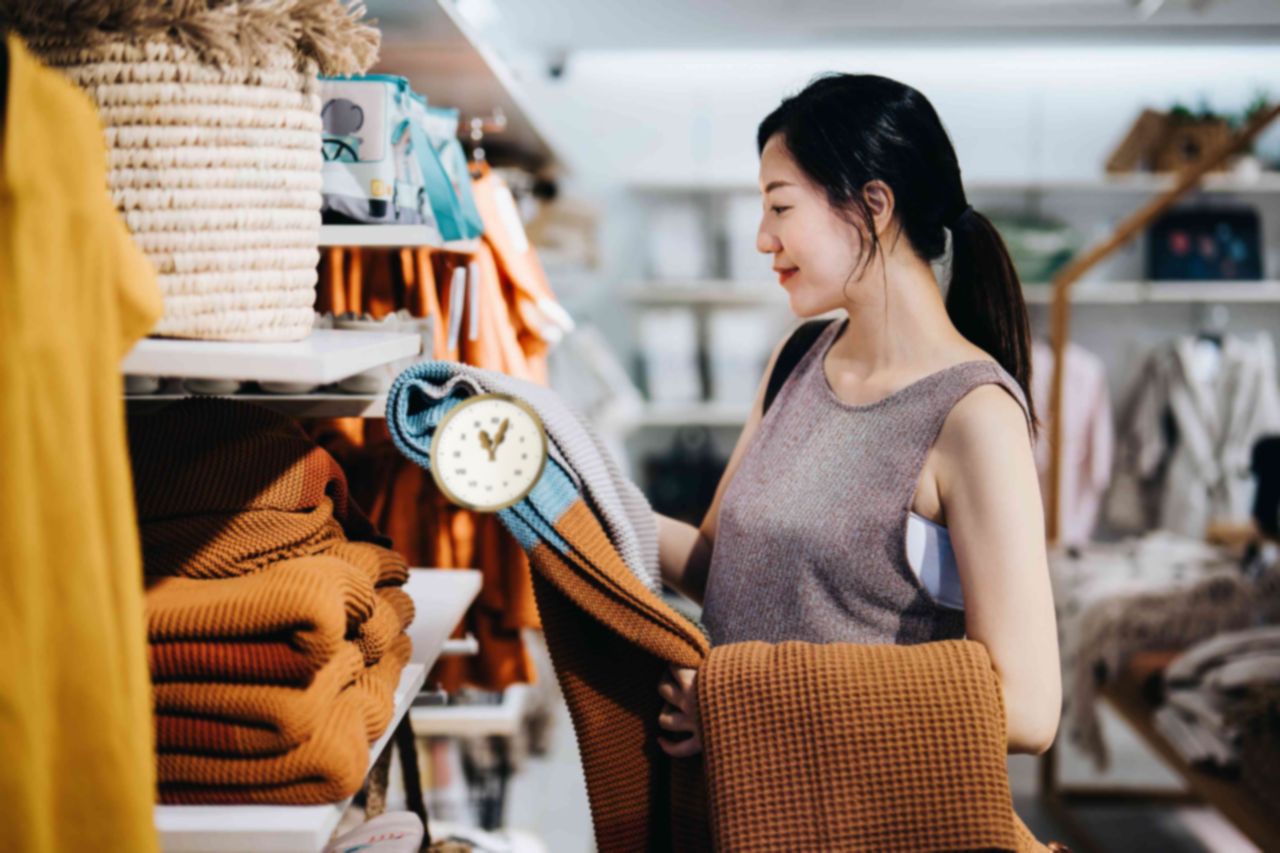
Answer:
11 h 03 min
